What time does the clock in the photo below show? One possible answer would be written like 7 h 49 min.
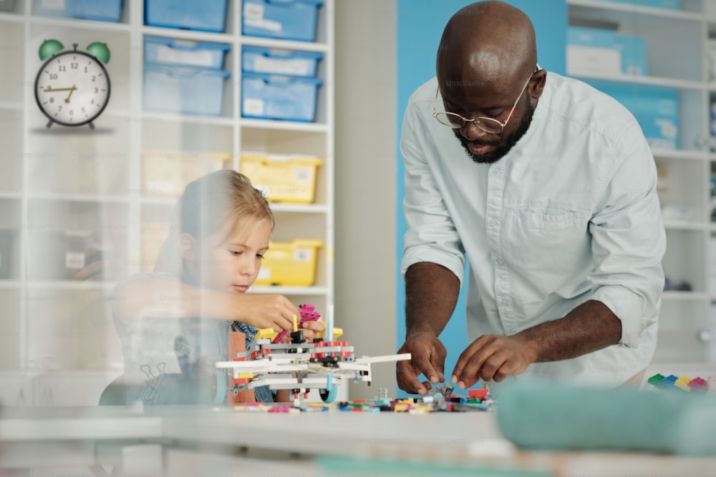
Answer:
6 h 44 min
